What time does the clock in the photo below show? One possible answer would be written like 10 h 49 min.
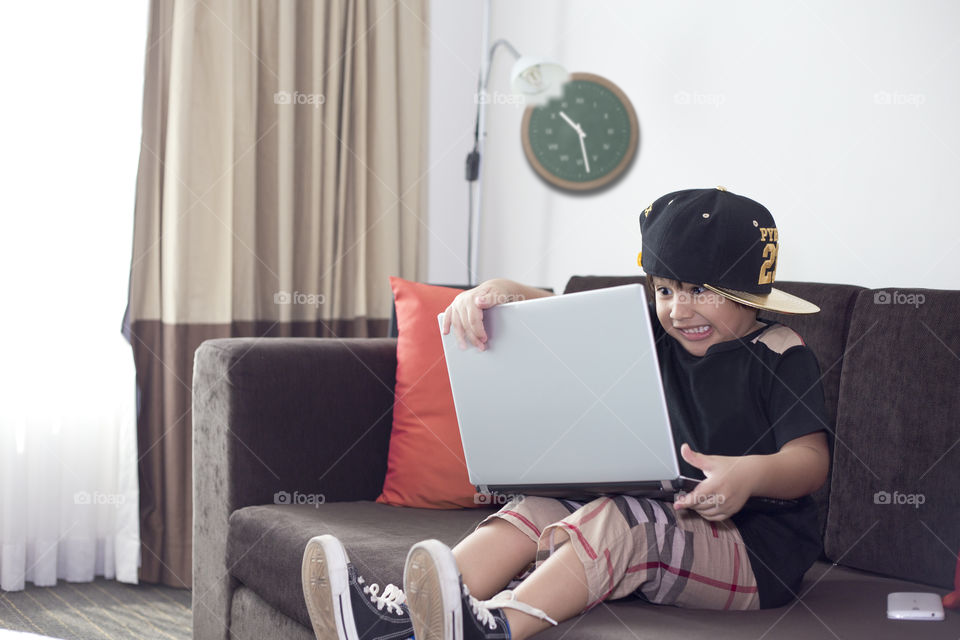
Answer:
10 h 28 min
